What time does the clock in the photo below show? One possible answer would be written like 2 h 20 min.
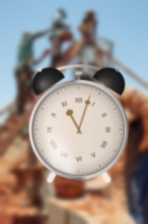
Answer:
11 h 03 min
